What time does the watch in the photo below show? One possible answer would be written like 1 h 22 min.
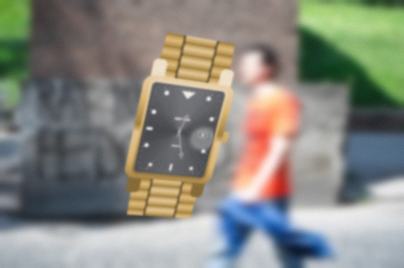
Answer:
12 h 27 min
